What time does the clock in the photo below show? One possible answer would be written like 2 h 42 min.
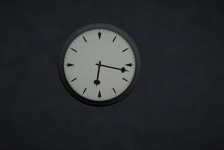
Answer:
6 h 17 min
